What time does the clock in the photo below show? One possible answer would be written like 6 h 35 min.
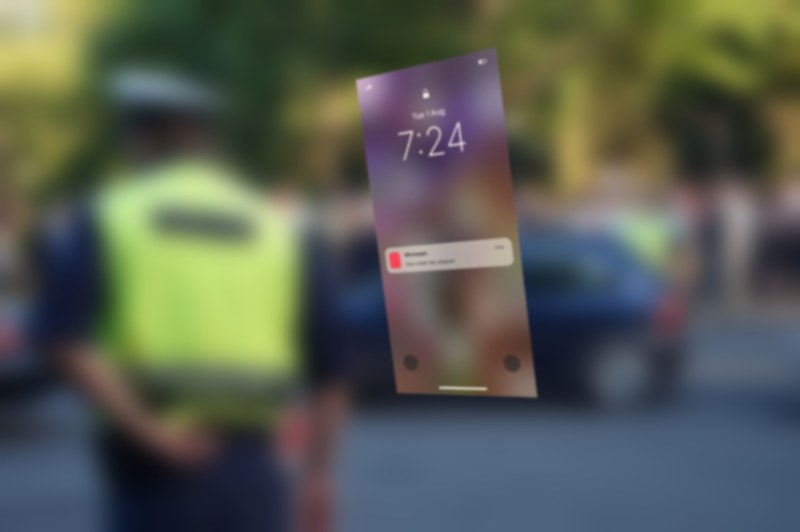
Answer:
7 h 24 min
